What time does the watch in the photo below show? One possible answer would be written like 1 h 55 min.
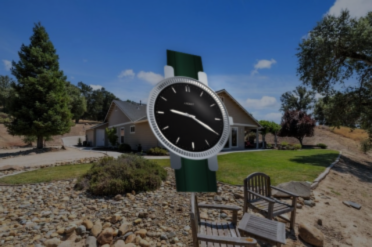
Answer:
9 h 20 min
